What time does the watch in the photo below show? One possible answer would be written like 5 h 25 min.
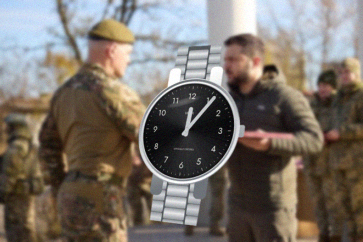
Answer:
12 h 06 min
